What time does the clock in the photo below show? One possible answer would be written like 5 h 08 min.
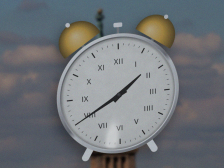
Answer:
1 h 40 min
